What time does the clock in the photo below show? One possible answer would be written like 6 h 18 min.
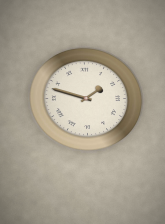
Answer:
1 h 48 min
